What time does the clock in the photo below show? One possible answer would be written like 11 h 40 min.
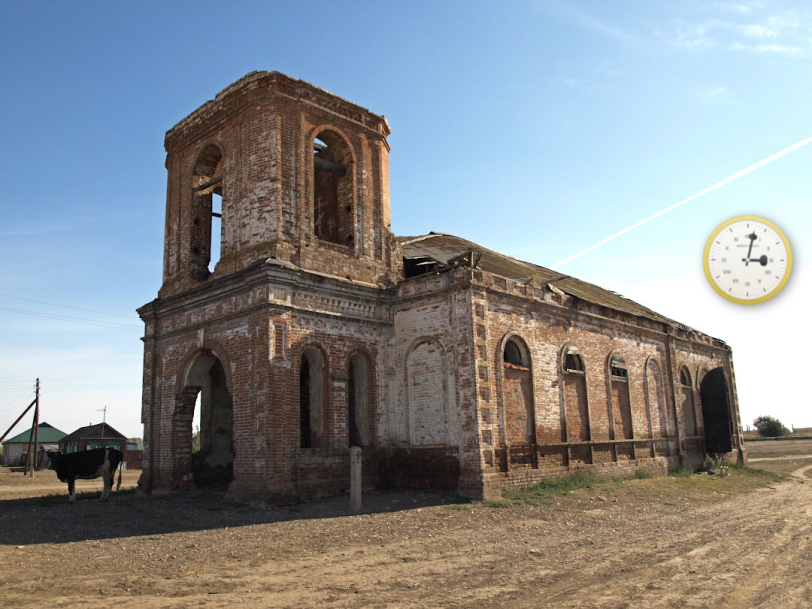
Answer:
3 h 02 min
